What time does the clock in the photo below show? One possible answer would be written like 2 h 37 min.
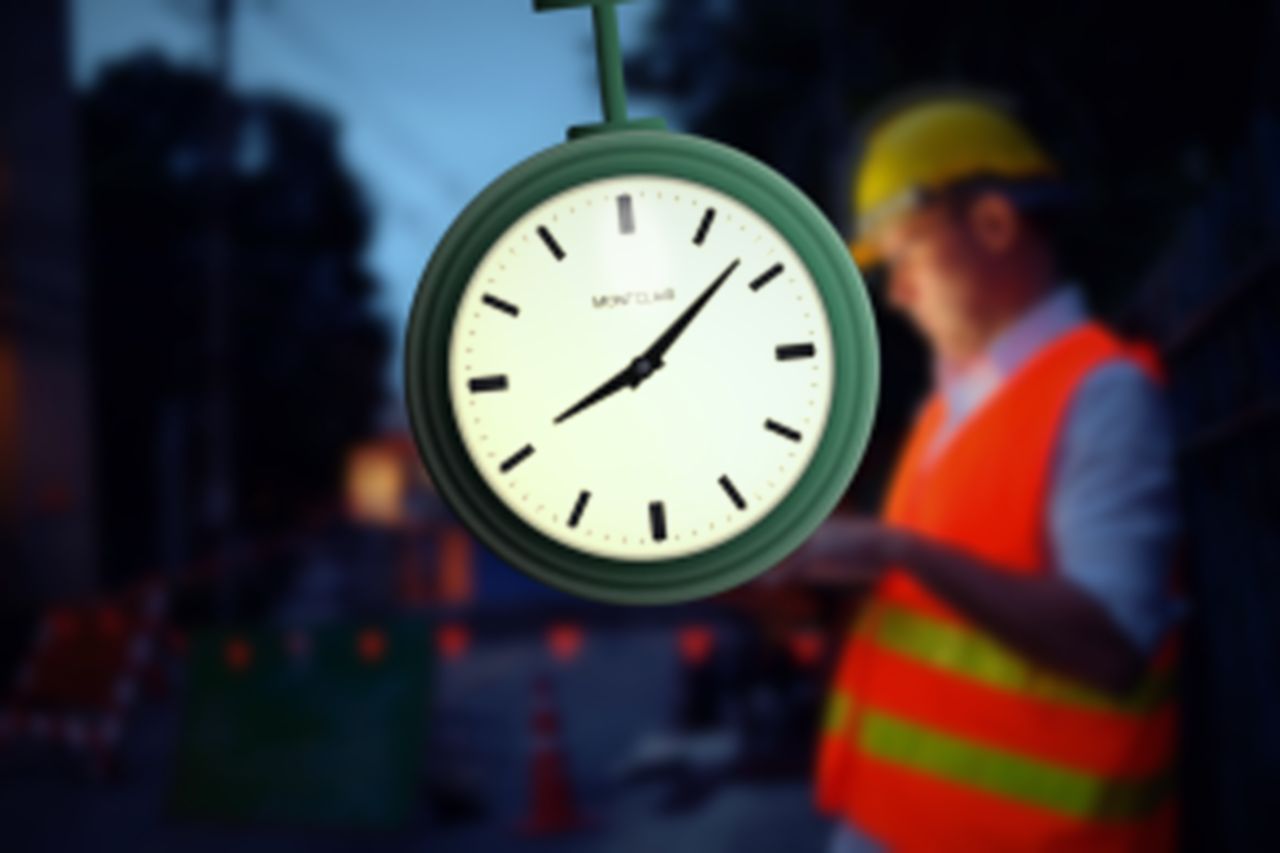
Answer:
8 h 08 min
